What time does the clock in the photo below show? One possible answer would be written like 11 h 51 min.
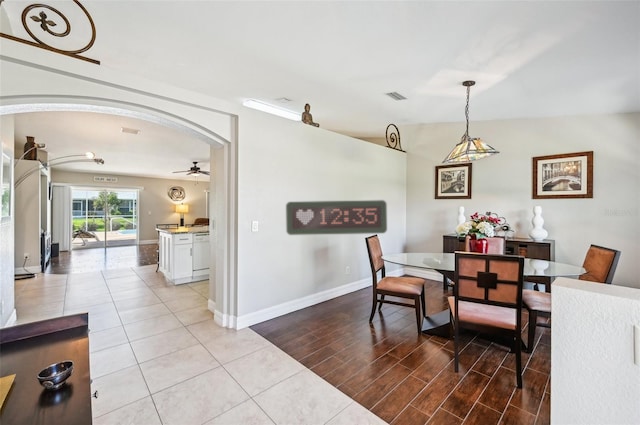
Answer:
12 h 35 min
